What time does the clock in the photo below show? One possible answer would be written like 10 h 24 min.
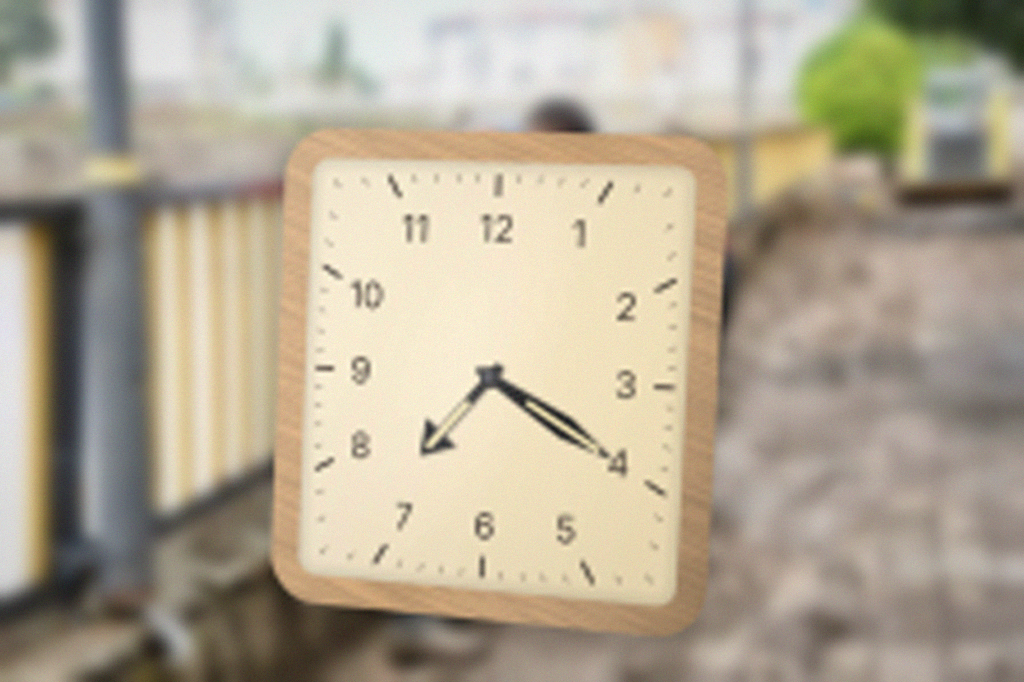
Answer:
7 h 20 min
